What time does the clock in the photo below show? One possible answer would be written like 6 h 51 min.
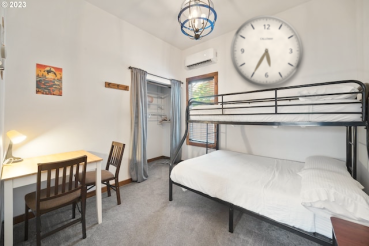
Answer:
5 h 35 min
